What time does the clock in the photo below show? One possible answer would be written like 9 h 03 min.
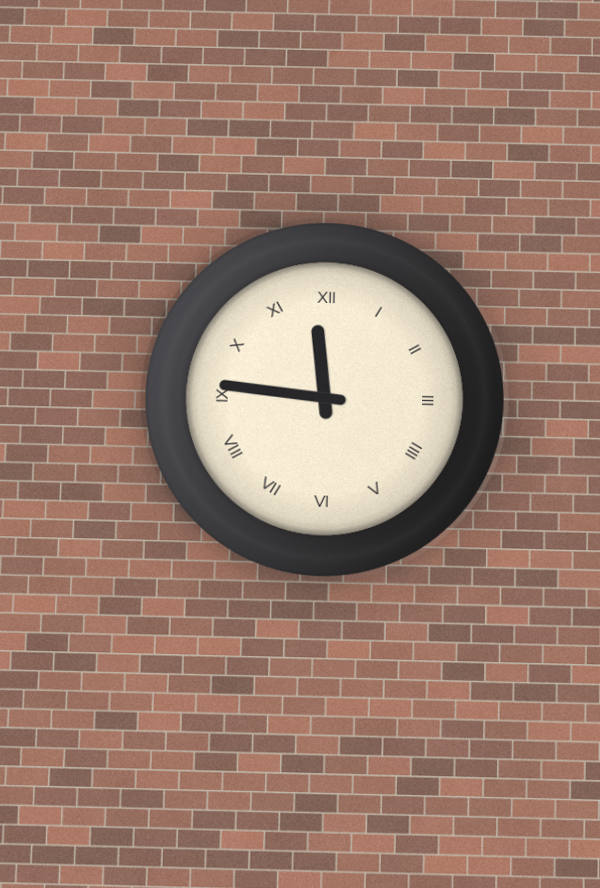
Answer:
11 h 46 min
